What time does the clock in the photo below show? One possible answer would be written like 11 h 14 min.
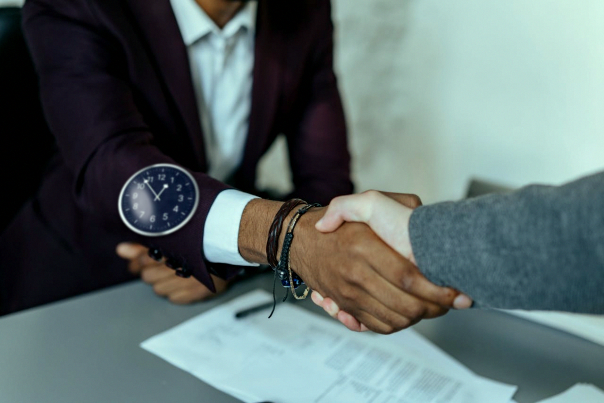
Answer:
12 h 53 min
